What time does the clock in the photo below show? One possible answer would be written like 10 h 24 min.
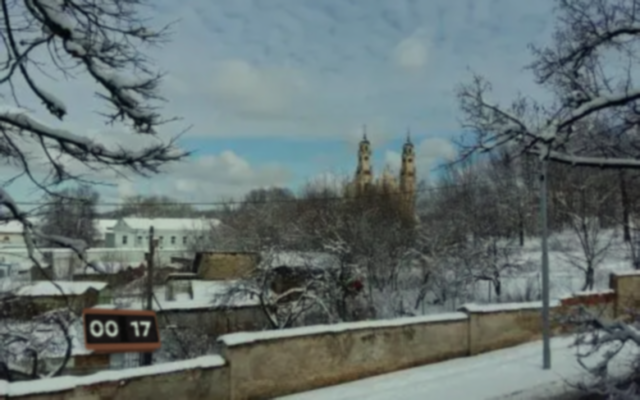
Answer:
0 h 17 min
